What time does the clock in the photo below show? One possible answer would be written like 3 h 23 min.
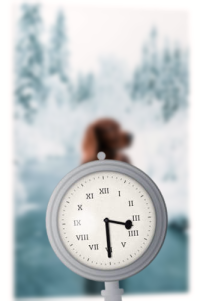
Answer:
3 h 30 min
